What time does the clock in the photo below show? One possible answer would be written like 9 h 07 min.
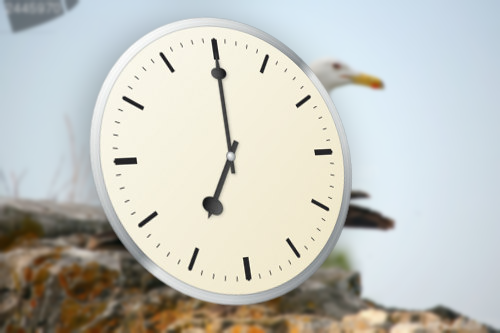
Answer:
7 h 00 min
